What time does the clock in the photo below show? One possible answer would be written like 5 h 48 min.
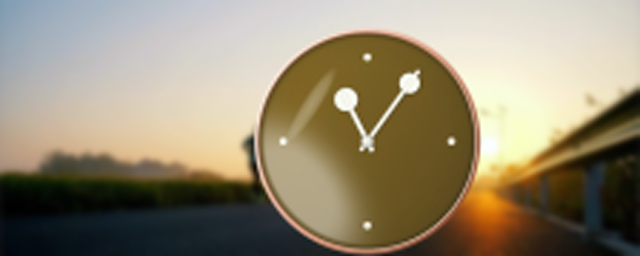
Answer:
11 h 06 min
